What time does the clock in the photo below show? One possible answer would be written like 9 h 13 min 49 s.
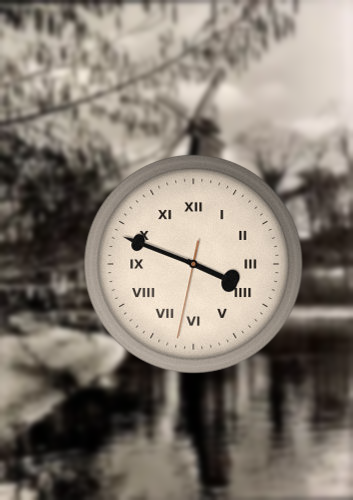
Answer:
3 h 48 min 32 s
